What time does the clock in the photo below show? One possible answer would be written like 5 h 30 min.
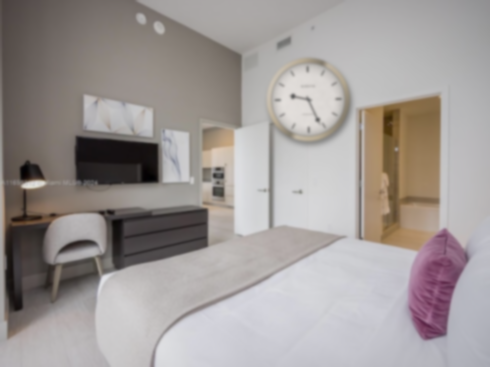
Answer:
9 h 26 min
